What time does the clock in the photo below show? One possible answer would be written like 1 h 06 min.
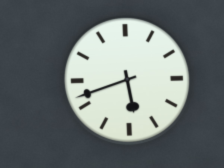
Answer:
5 h 42 min
